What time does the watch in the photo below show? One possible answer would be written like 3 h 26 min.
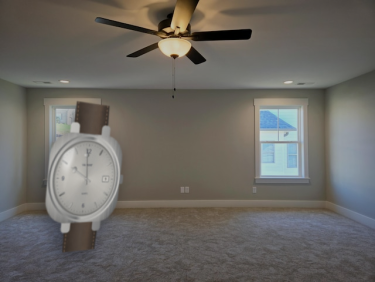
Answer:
9 h 59 min
